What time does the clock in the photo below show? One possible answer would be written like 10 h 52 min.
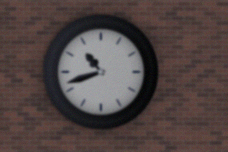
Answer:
10 h 42 min
